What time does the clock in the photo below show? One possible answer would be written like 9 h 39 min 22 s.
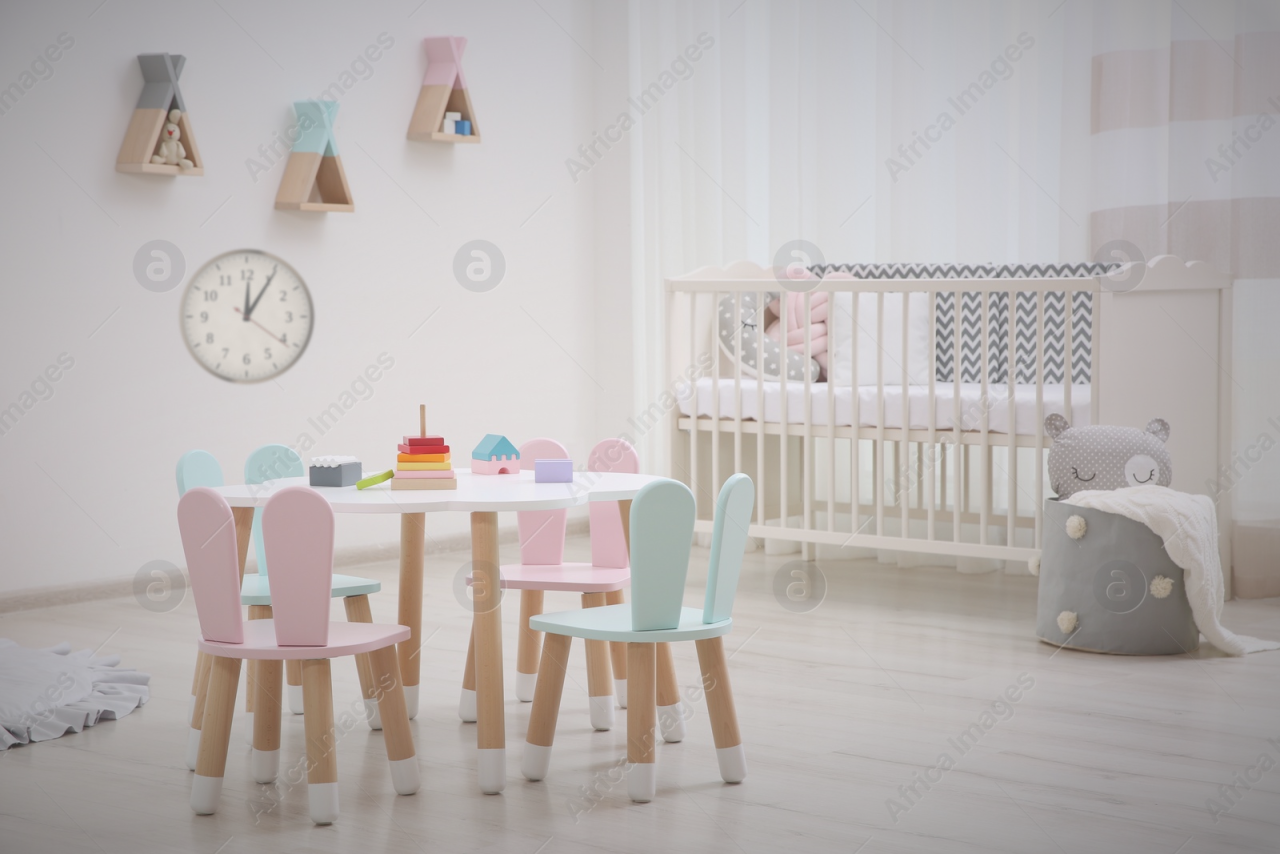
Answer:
12 h 05 min 21 s
